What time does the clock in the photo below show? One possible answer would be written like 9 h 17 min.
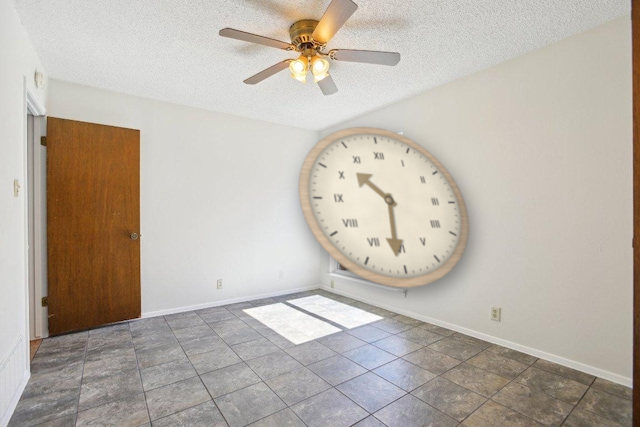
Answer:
10 h 31 min
